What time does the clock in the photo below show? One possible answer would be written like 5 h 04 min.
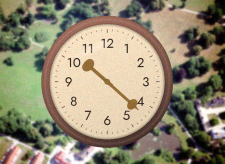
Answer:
10 h 22 min
